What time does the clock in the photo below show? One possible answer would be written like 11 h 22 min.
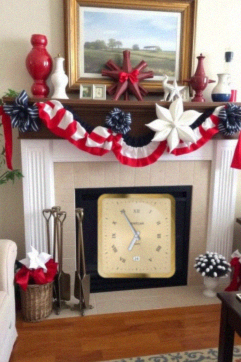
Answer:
6 h 55 min
